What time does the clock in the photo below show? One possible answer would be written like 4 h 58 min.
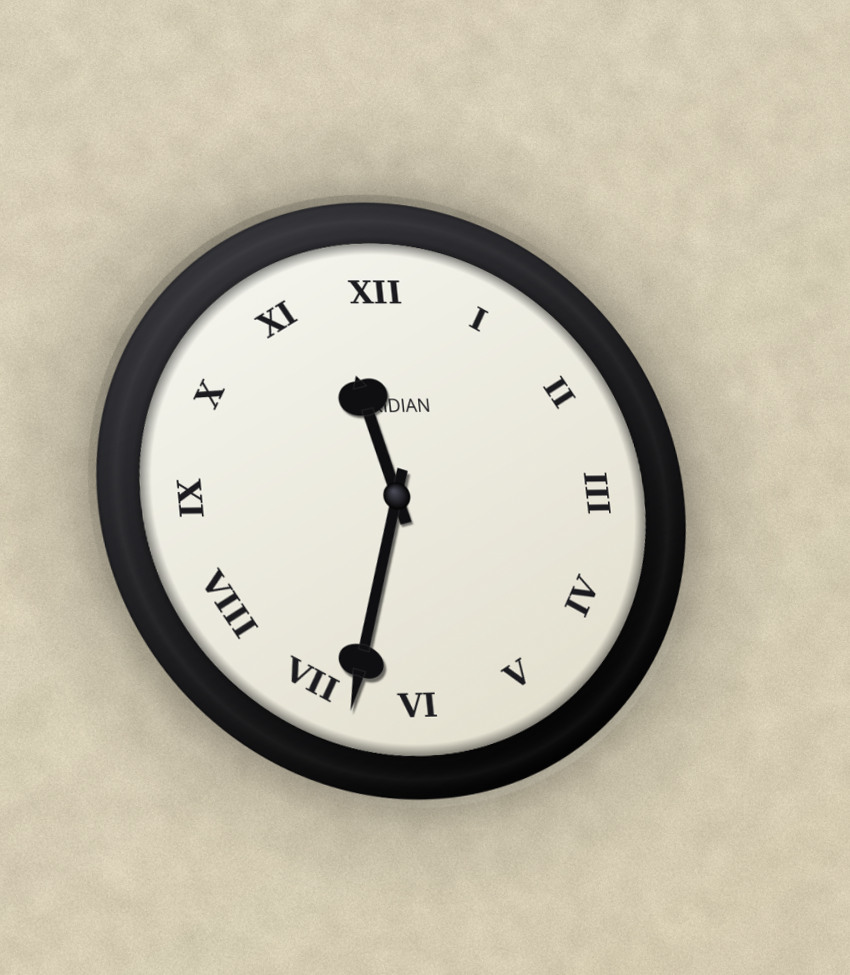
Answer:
11 h 33 min
